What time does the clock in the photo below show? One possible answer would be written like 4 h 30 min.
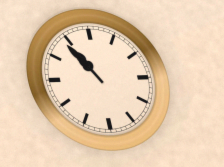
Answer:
10 h 54 min
